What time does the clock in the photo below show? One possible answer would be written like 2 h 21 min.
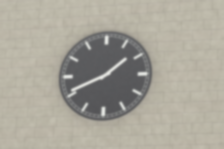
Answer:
1 h 41 min
